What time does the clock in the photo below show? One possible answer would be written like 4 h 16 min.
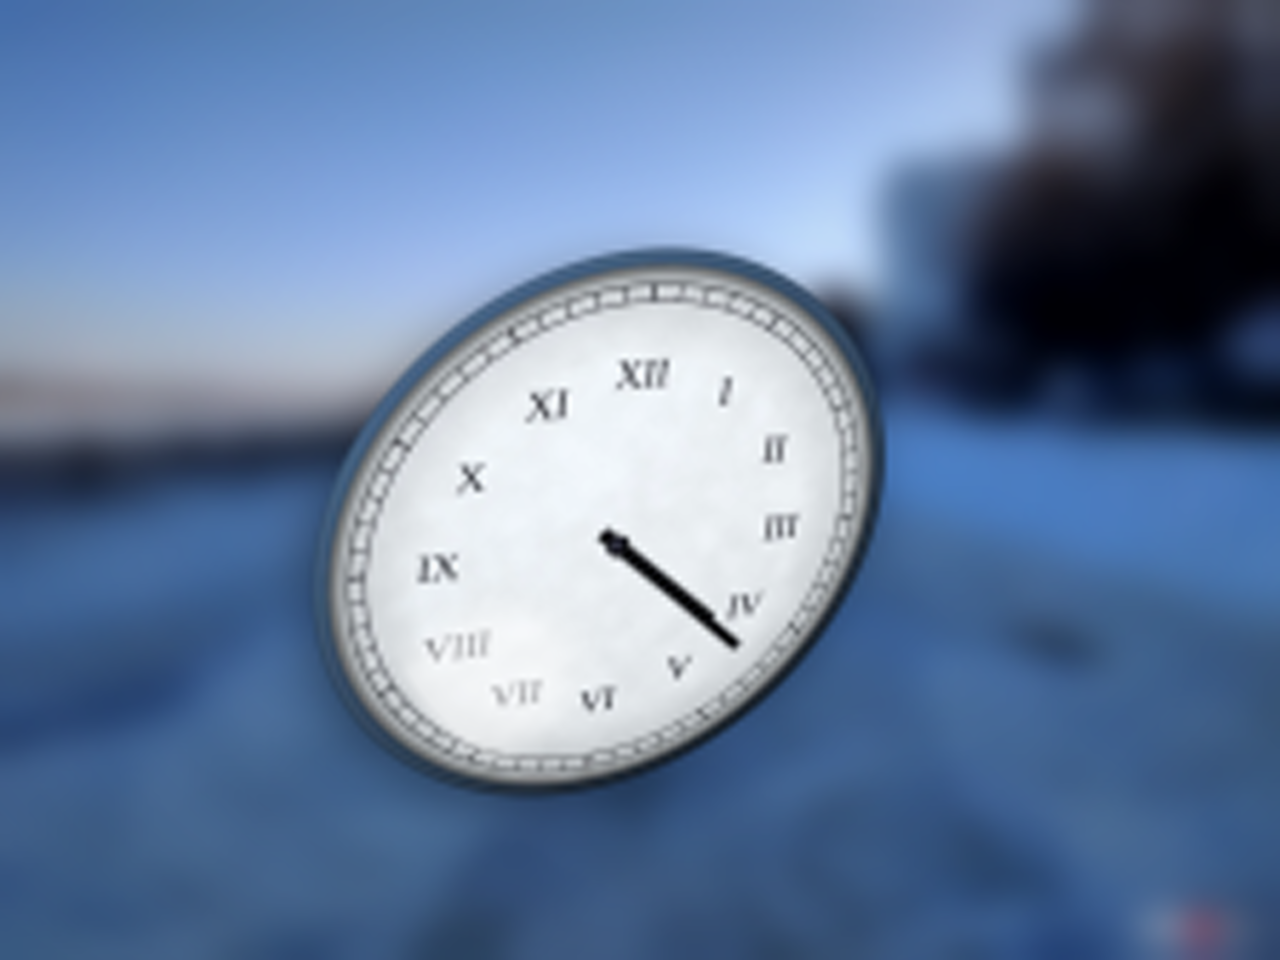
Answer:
4 h 22 min
